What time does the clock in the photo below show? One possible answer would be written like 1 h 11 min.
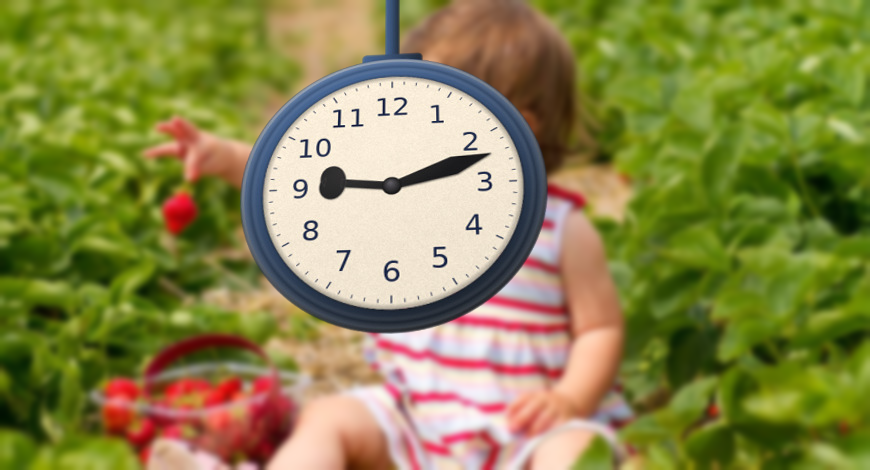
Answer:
9 h 12 min
